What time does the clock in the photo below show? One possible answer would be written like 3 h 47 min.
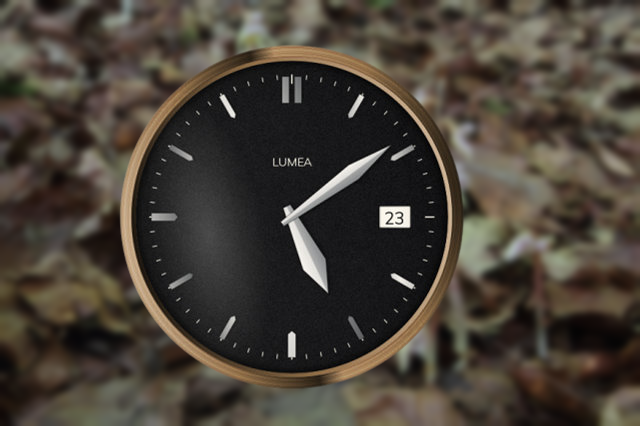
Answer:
5 h 09 min
